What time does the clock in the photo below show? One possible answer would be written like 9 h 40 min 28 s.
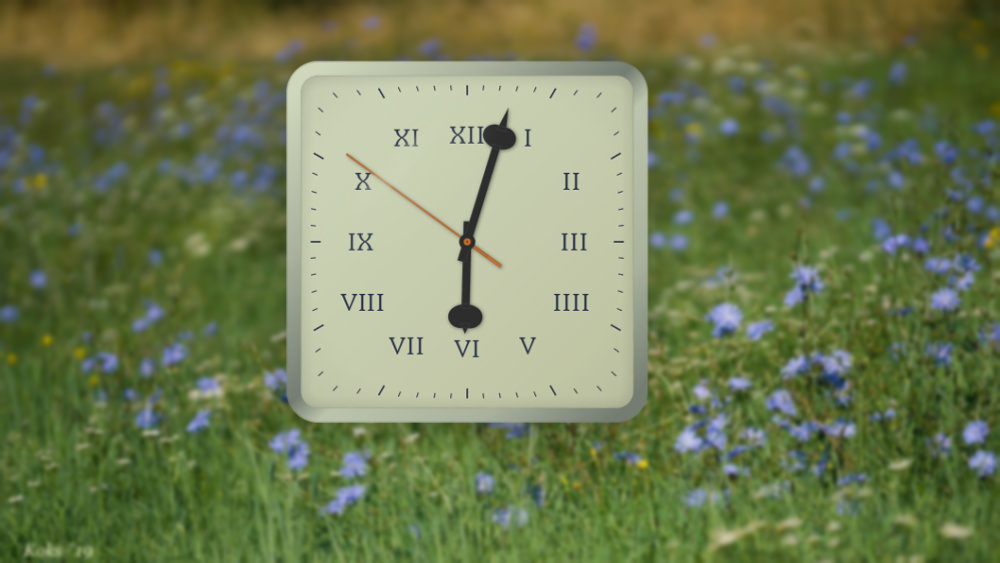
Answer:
6 h 02 min 51 s
